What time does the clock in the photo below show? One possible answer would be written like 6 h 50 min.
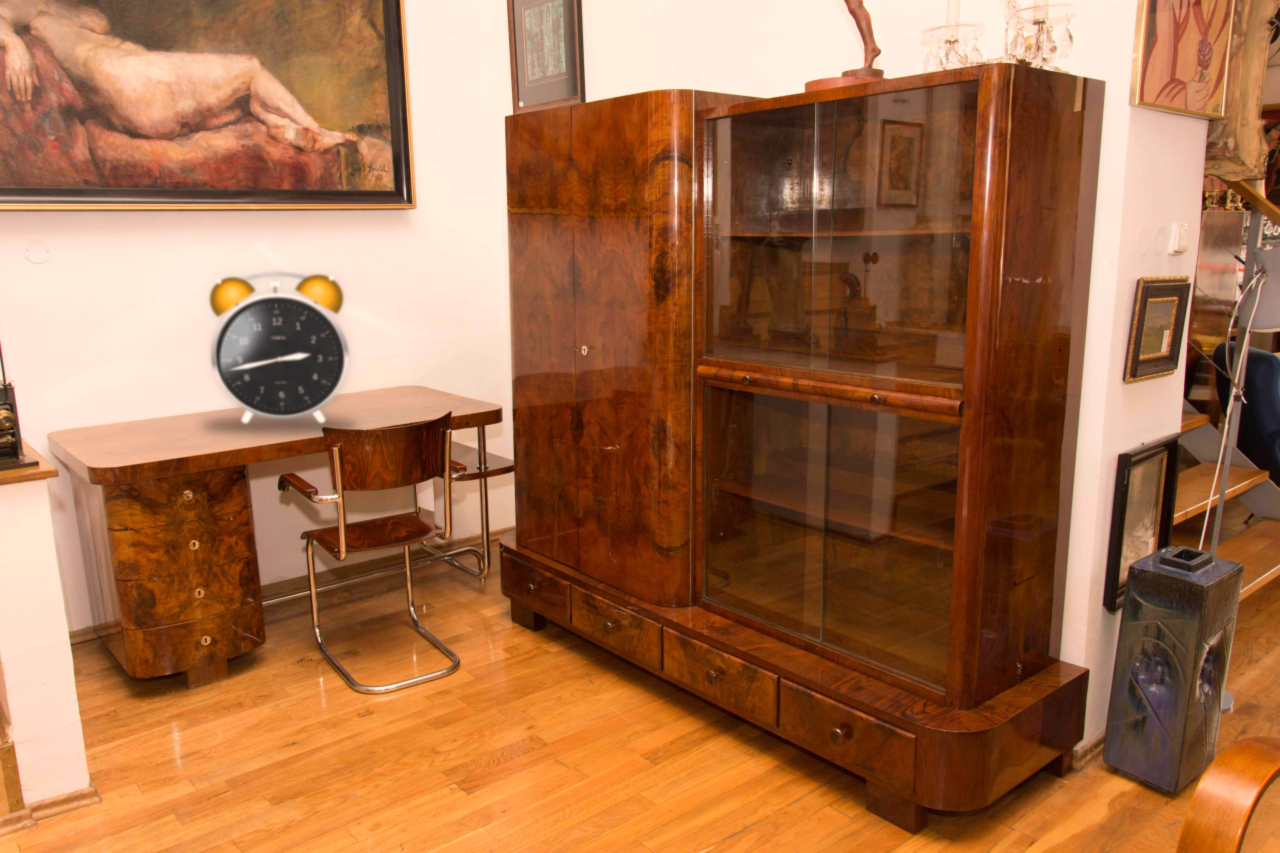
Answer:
2 h 43 min
